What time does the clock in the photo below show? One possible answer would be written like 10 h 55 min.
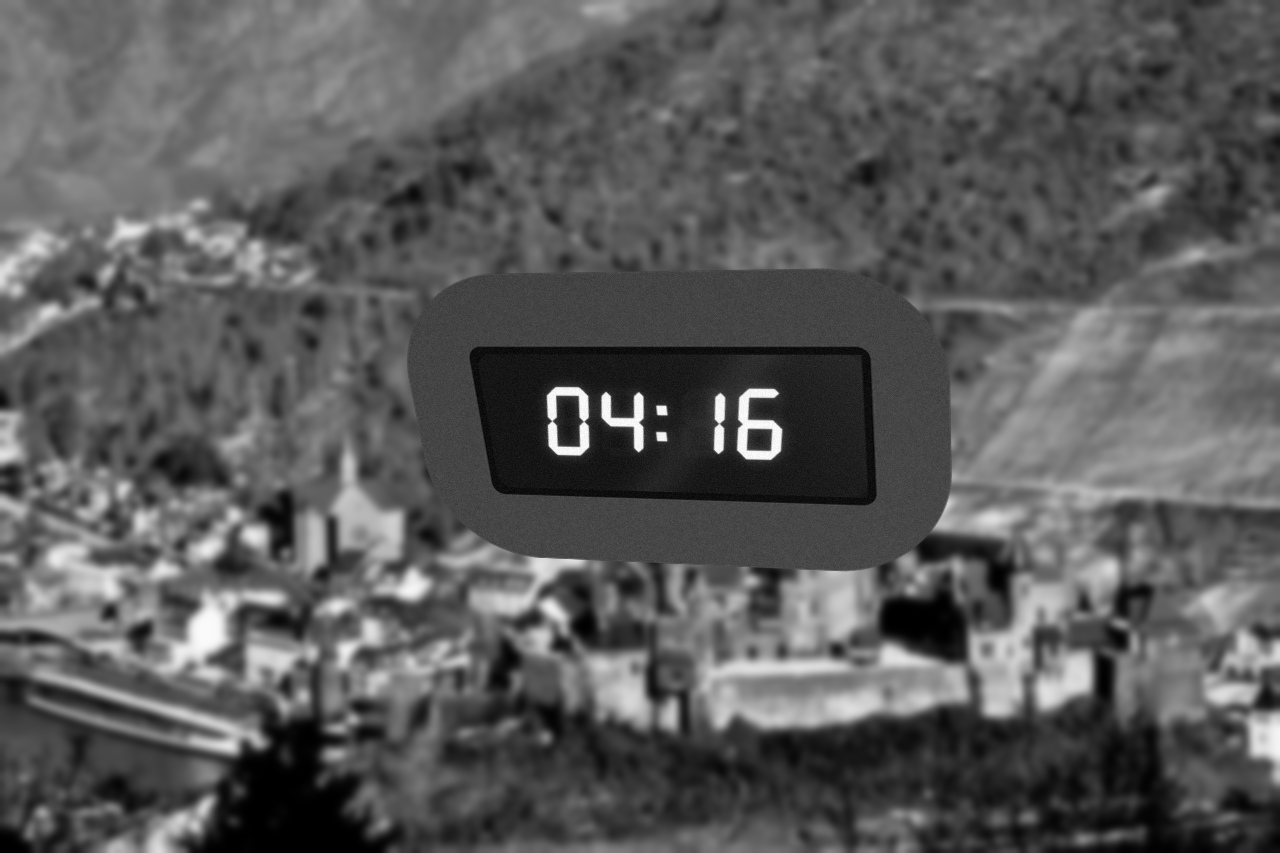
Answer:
4 h 16 min
